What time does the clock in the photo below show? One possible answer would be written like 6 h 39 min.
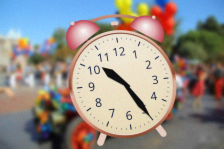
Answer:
10 h 25 min
